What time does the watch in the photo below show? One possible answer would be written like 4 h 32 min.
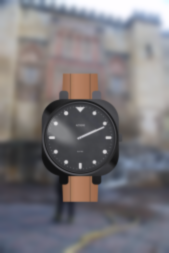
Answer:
2 h 11 min
